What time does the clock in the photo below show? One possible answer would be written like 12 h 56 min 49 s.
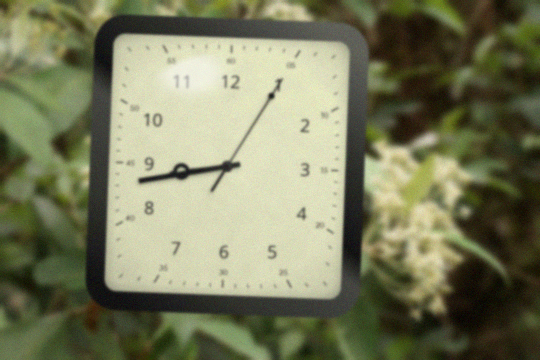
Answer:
8 h 43 min 05 s
